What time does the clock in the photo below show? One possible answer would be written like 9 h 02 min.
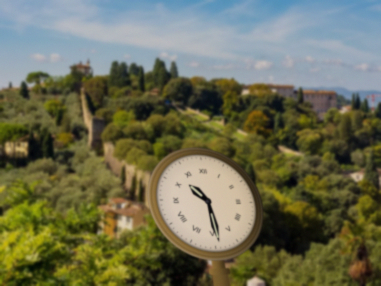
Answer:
10 h 29 min
